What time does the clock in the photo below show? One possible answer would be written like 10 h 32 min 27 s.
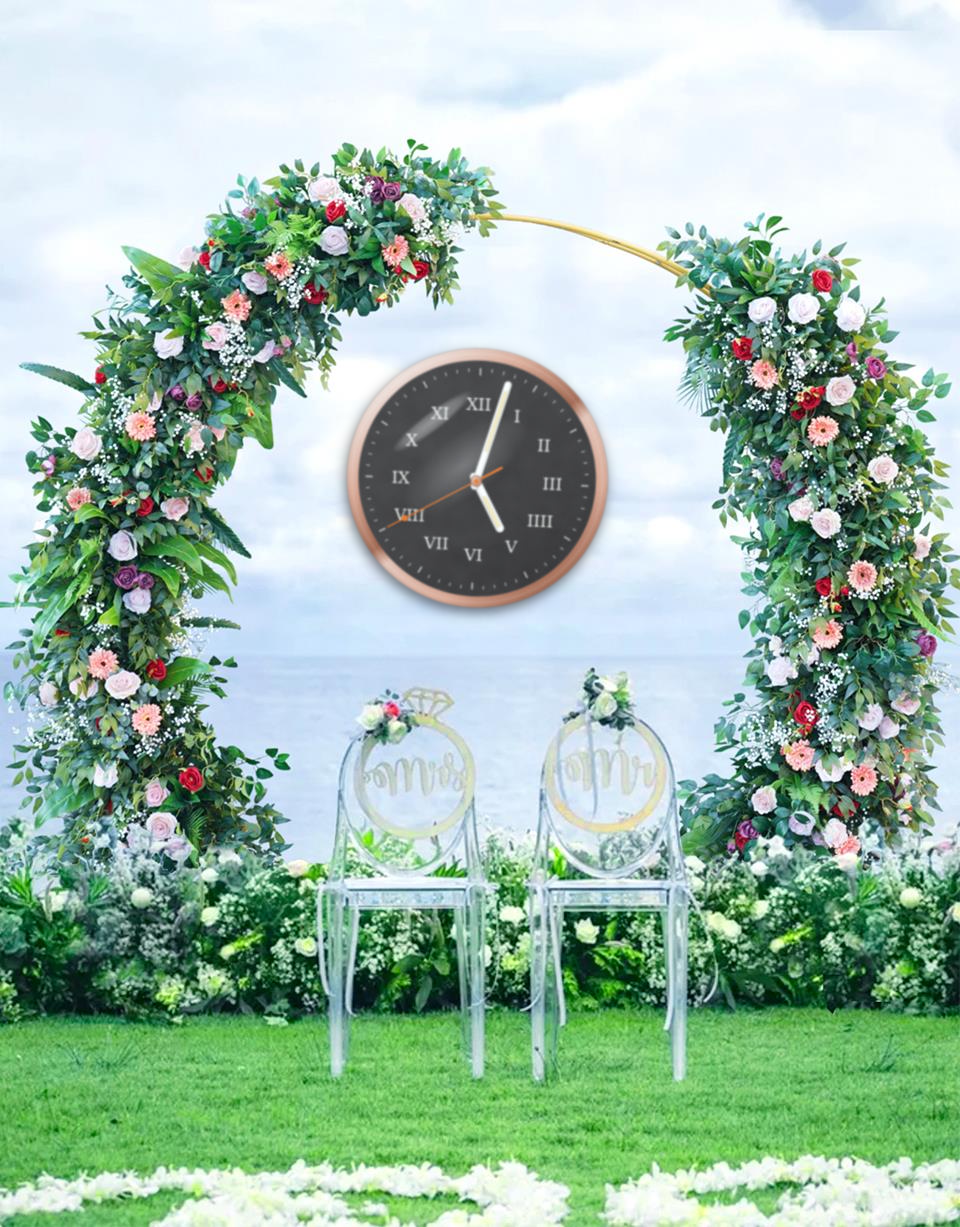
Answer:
5 h 02 min 40 s
